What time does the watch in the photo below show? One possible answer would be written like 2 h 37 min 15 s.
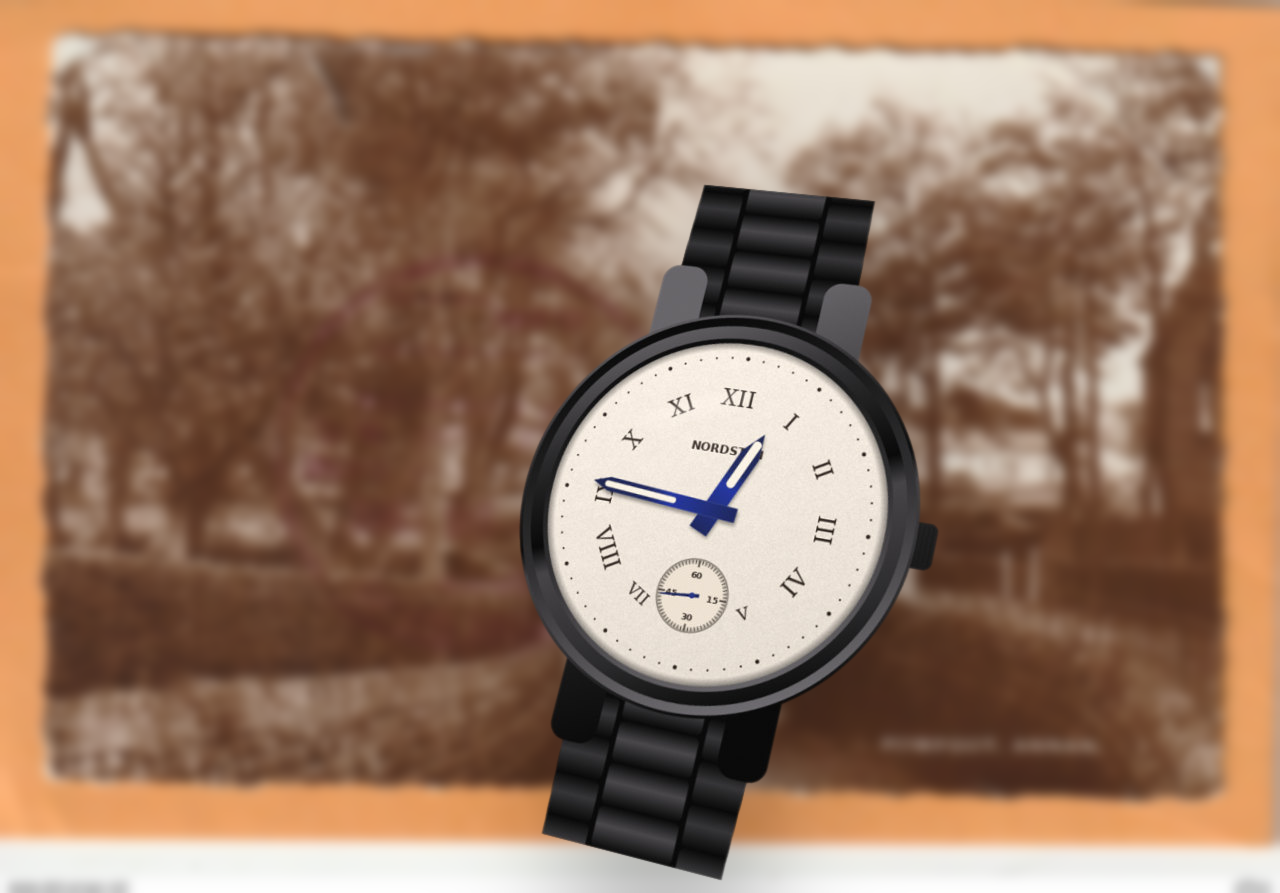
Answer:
12 h 45 min 44 s
